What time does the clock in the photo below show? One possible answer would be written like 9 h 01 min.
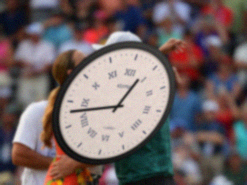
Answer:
12 h 43 min
